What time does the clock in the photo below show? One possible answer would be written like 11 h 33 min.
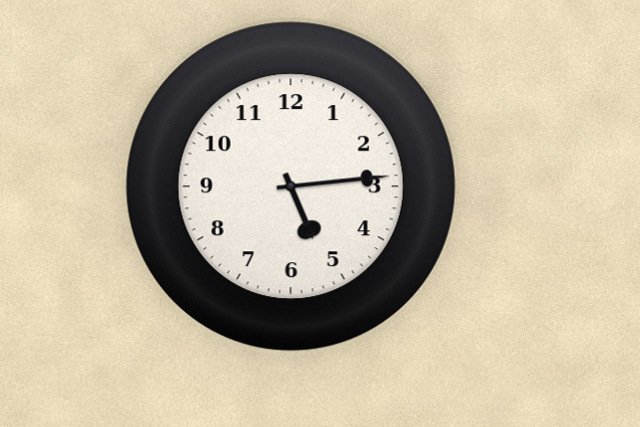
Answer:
5 h 14 min
